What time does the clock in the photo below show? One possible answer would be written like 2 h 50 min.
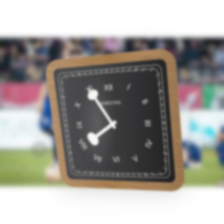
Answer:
7 h 55 min
